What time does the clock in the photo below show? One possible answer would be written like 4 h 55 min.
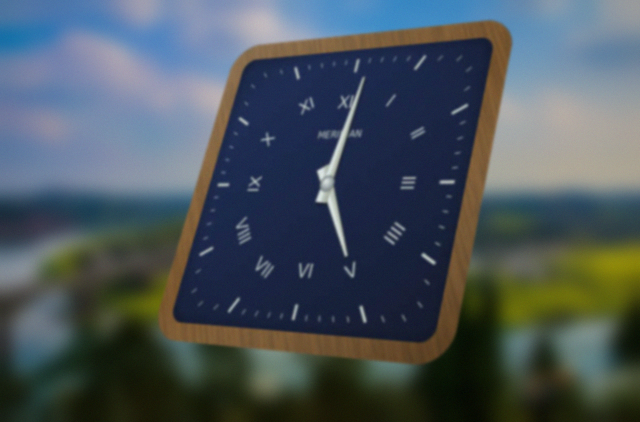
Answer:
5 h 01 min
